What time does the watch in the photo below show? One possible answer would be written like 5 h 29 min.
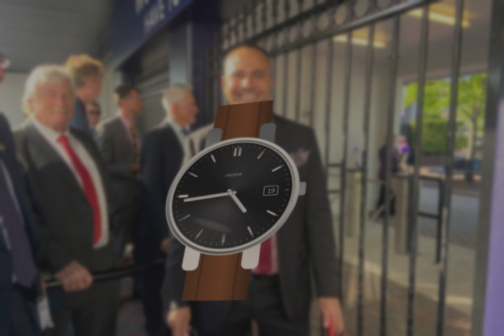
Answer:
4 h 44 min
